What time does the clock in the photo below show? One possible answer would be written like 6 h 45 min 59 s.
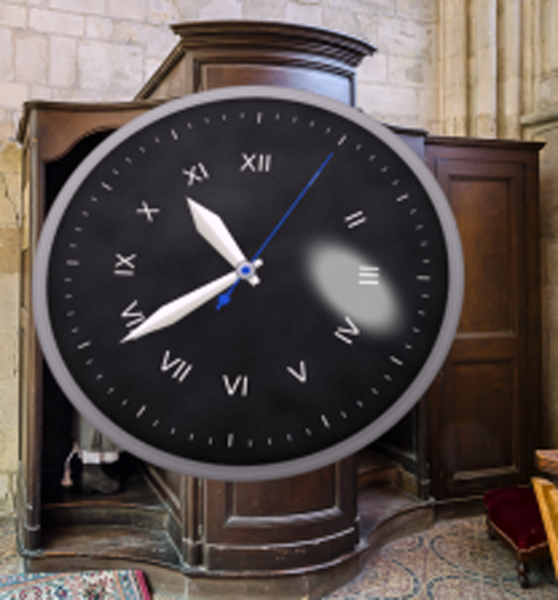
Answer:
10 h 39 min 05 s
